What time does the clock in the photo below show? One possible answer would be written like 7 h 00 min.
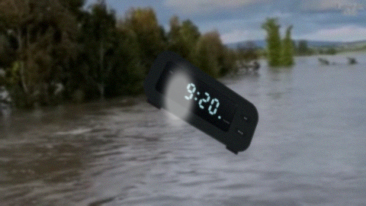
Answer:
9 h 20 min
